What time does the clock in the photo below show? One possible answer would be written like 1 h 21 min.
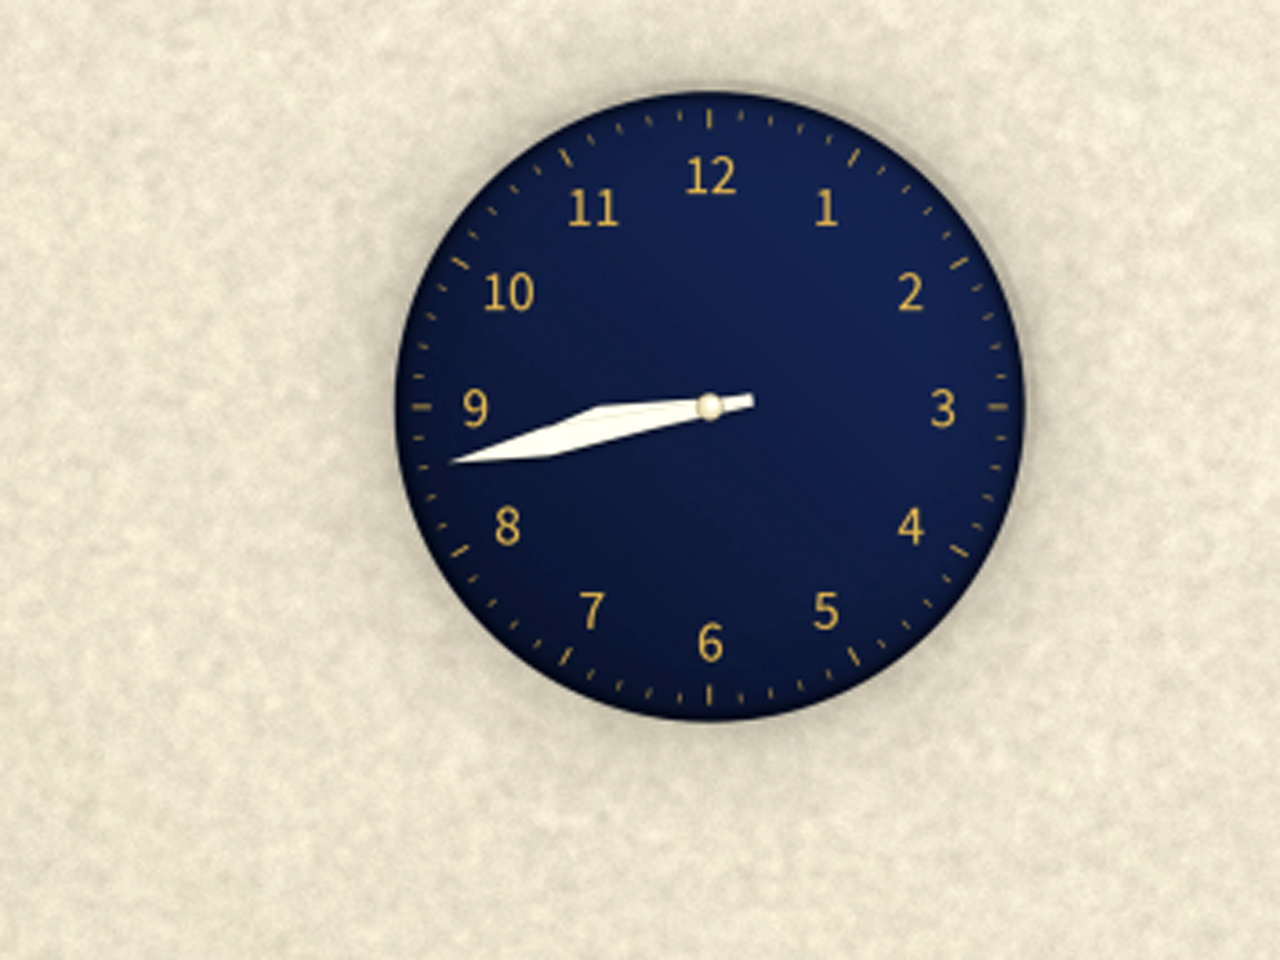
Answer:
8 h 43 min
